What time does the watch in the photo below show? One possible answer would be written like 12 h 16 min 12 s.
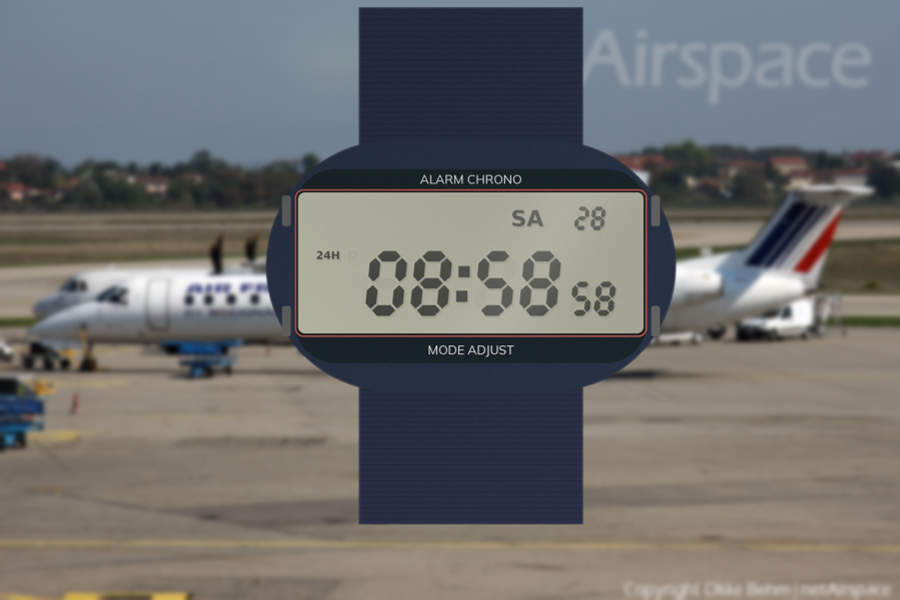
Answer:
8 h 58 min 58 s
